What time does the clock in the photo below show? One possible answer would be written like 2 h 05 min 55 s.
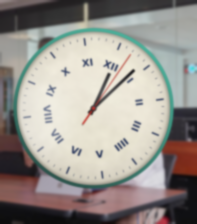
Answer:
12 h 04 min 02 s
